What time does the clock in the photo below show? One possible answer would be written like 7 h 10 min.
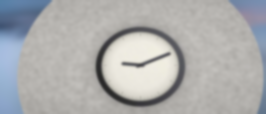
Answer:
9 h 11 min
